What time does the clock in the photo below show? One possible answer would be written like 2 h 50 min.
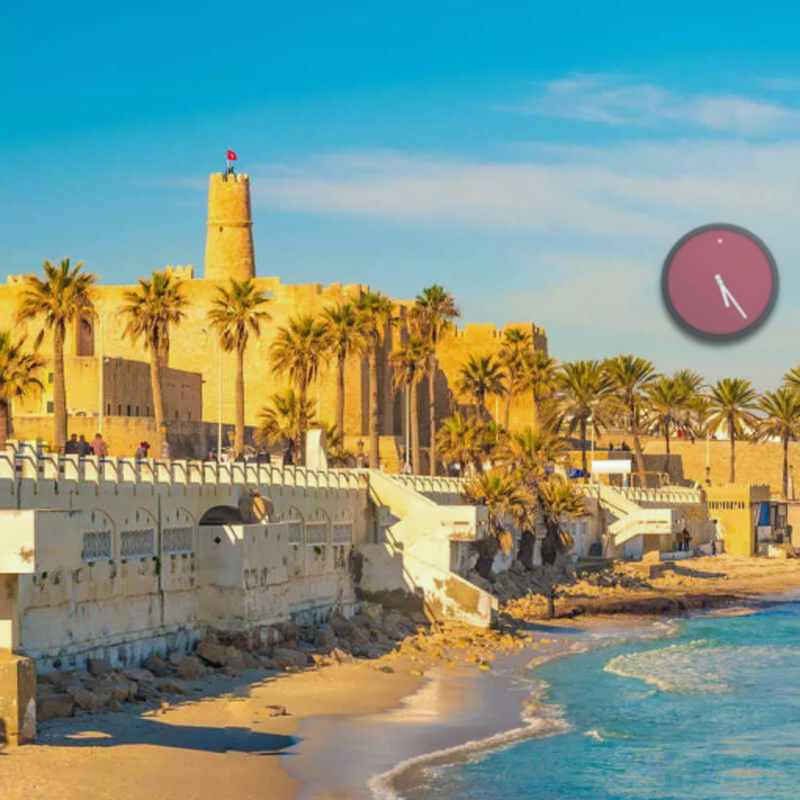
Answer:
5 h 24 min
